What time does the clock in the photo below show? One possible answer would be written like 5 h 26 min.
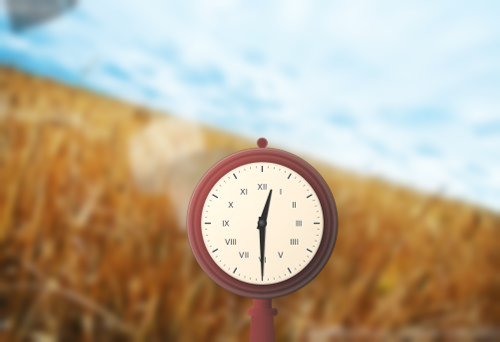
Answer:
12 h 30 min
